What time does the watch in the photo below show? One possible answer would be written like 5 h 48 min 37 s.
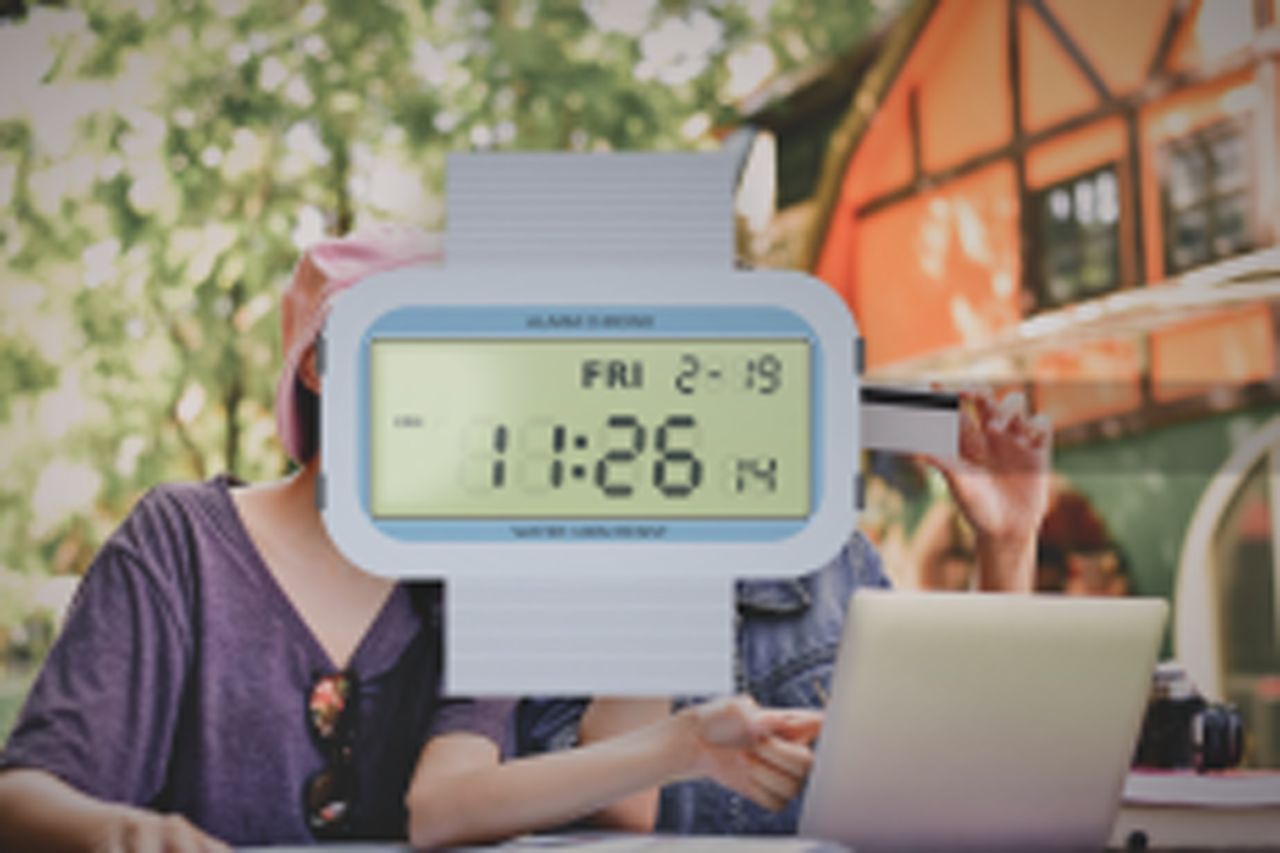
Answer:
11 h 26 min 14 s
